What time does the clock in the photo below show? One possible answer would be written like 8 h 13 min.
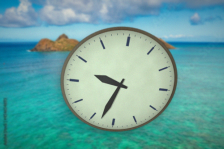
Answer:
9 h 33 min
